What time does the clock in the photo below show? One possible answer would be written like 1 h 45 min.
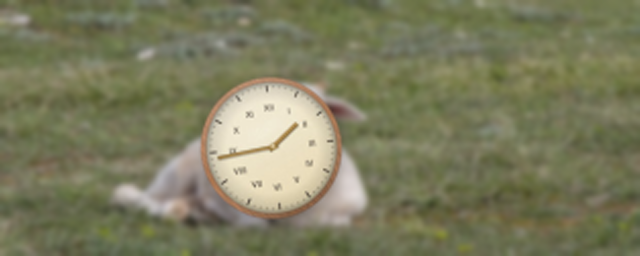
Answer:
1 h 44 min
